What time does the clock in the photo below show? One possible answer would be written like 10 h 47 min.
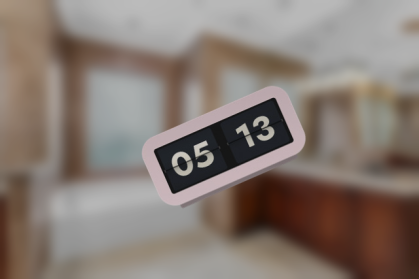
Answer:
5 h 13 min
